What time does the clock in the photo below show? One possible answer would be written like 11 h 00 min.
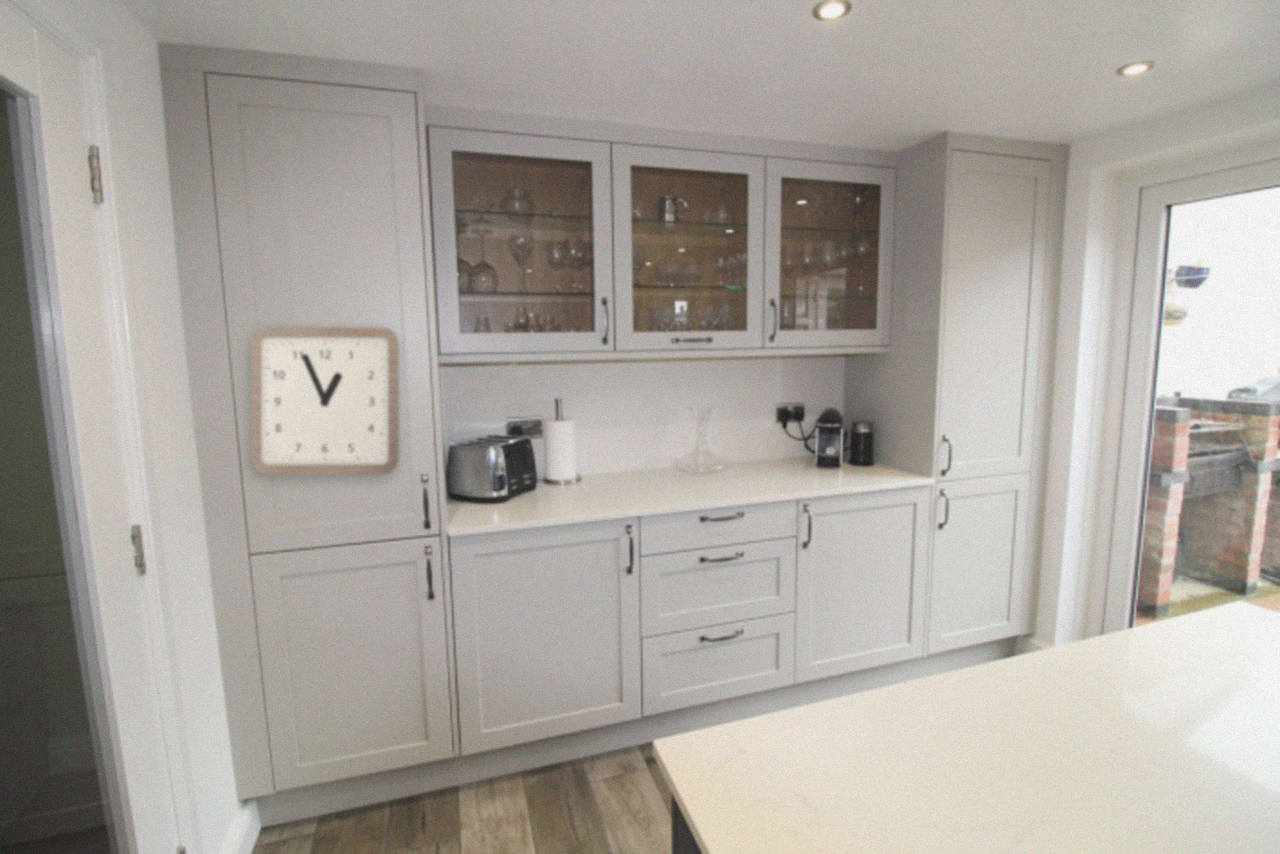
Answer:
12 h 56 min
